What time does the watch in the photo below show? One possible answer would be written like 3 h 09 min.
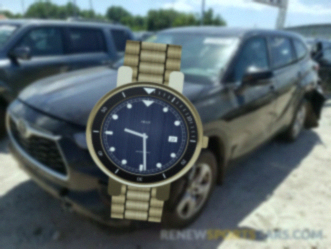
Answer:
9 h 29 min
